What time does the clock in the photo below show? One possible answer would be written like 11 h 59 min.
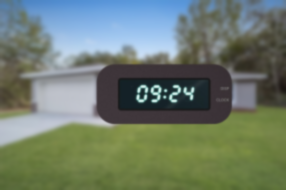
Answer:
9 h 24 min
